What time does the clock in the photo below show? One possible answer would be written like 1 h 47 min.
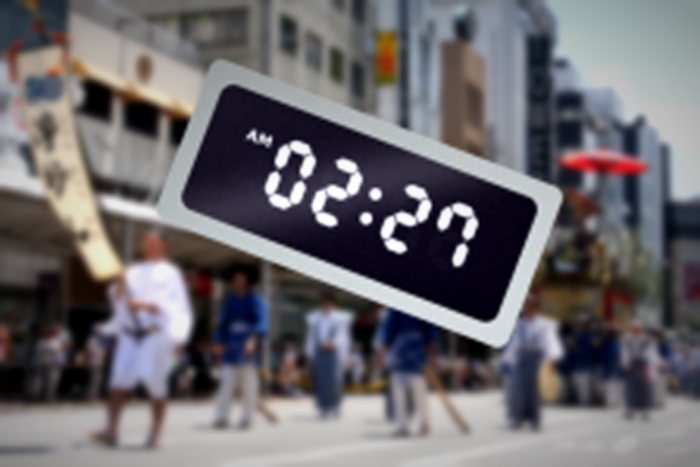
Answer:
2 h 27 min
